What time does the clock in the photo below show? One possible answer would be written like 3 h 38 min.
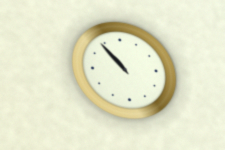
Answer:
10 h 54 min
